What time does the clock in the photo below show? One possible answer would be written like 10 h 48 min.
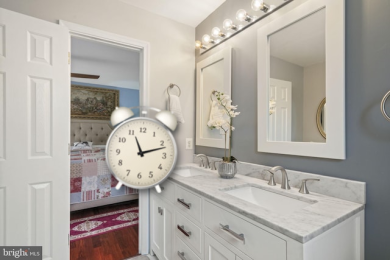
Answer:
11 h 12 min
